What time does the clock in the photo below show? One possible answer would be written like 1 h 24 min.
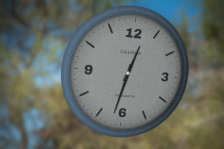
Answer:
12 h 32 min
